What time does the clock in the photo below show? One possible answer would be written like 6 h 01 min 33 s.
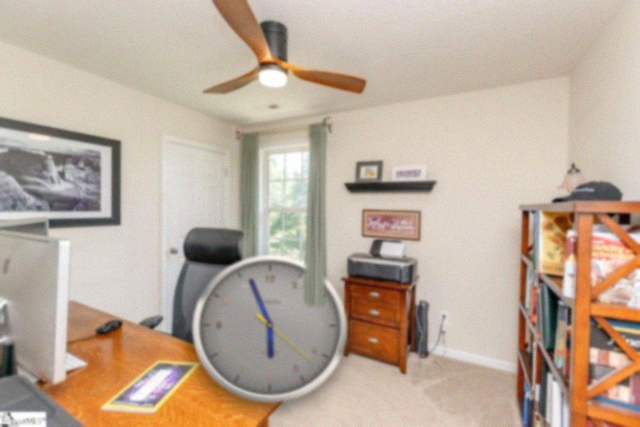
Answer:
5 h 56 min 22 s
